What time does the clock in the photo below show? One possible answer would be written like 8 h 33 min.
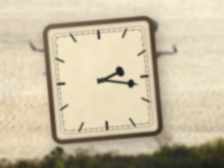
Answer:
2 h 17 min
